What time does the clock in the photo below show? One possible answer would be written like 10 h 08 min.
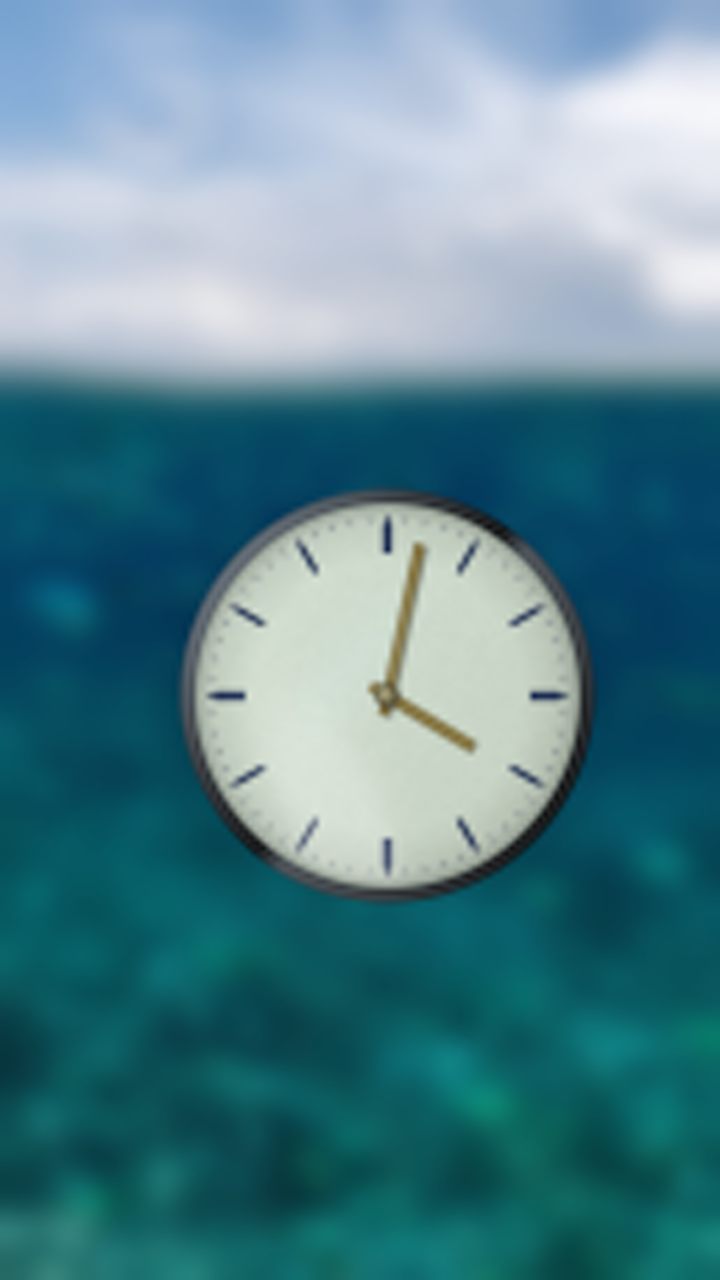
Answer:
4 h 02 min
